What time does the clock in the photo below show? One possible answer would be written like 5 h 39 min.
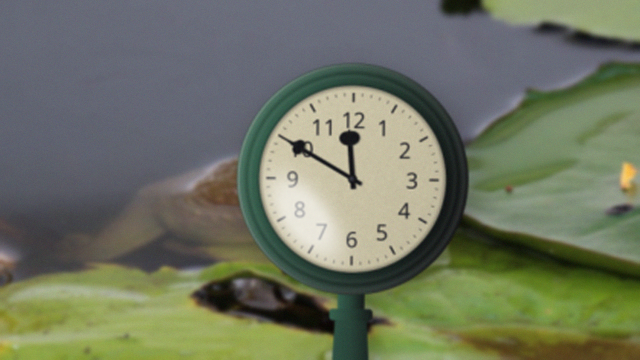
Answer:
11 h 50 min
